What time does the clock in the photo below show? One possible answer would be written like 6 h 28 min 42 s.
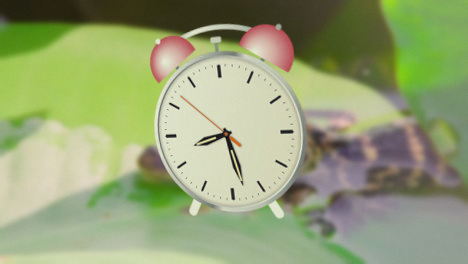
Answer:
8 h 27 min 52 s
